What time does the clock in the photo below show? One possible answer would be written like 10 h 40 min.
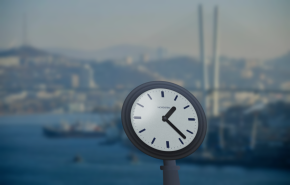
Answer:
1 h 23 min
